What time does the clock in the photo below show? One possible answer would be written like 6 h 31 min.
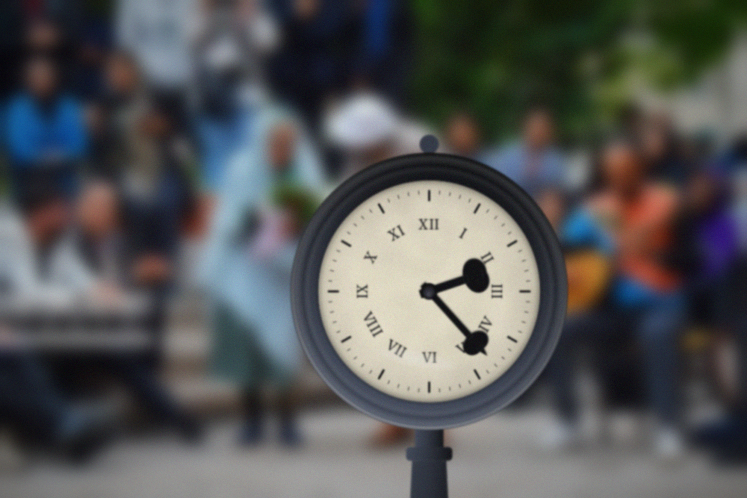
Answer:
2 h 23 min
